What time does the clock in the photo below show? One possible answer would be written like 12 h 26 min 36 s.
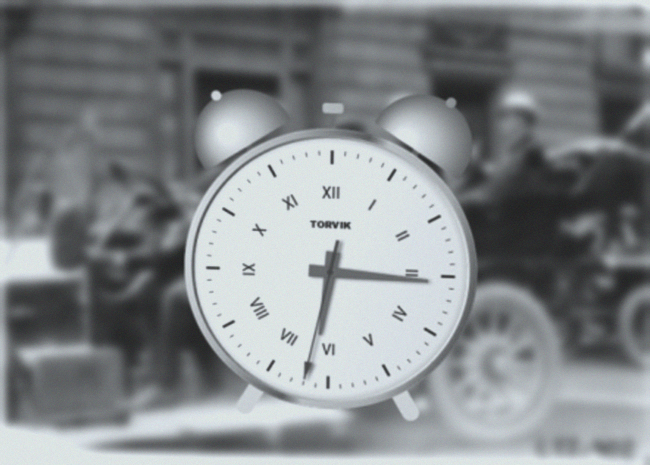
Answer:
6 h 15 min 32 s
